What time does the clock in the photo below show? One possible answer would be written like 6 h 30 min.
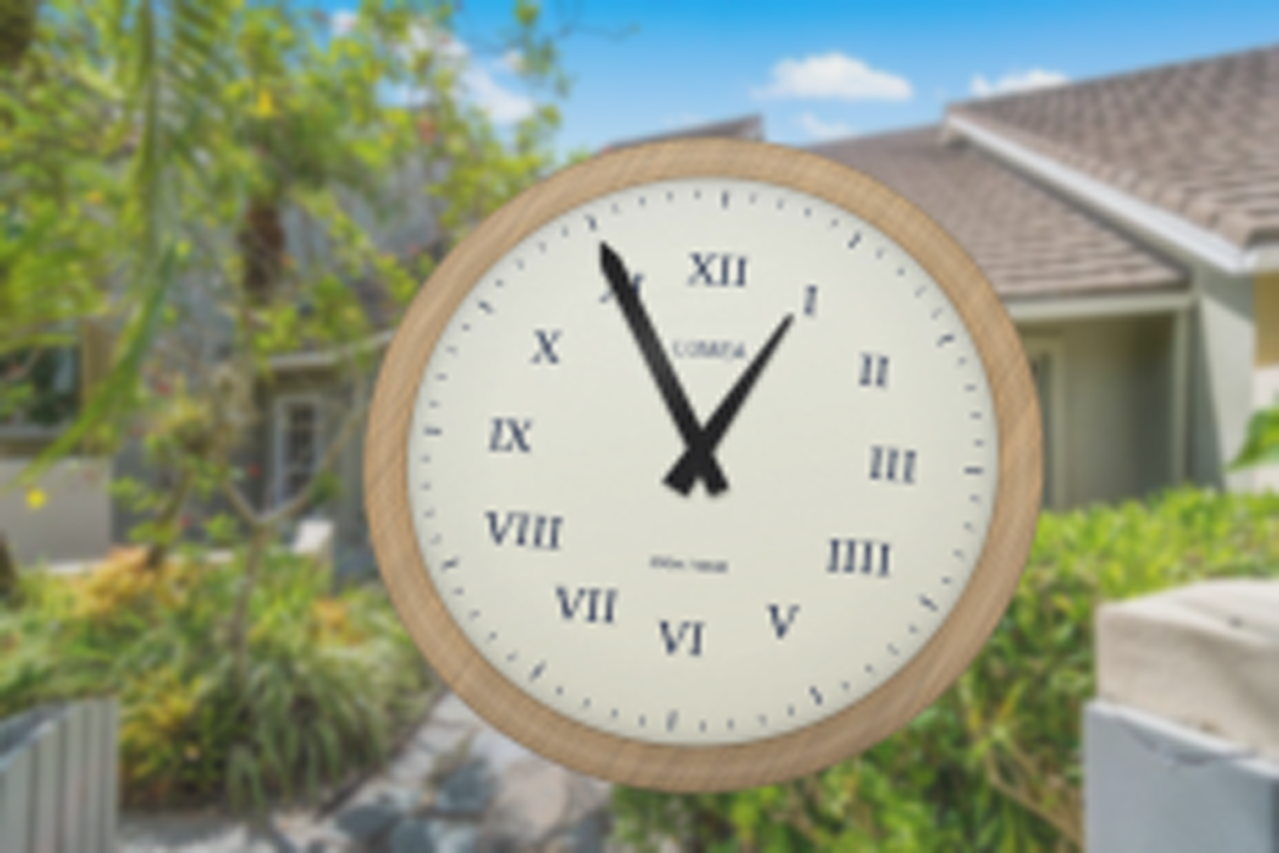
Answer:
12 h 55 min
